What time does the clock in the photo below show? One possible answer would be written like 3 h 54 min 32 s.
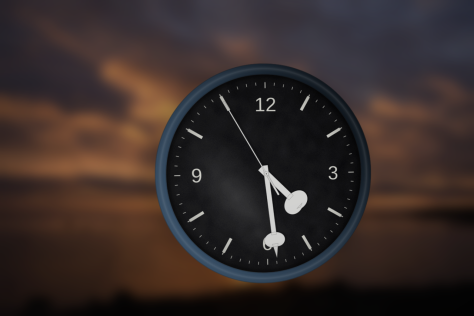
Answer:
4 h 28 min 55 s
